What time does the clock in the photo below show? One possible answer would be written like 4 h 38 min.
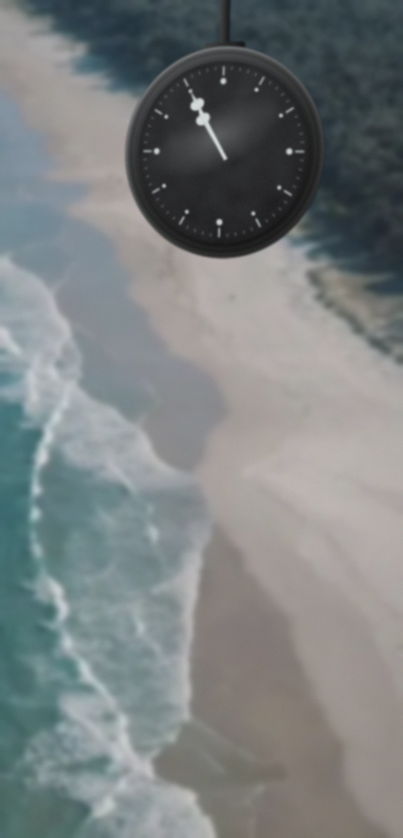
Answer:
10 h 55 min
